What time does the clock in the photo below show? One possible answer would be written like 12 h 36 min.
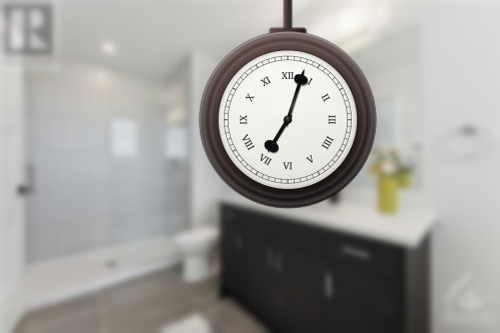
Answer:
7 h 03 min
